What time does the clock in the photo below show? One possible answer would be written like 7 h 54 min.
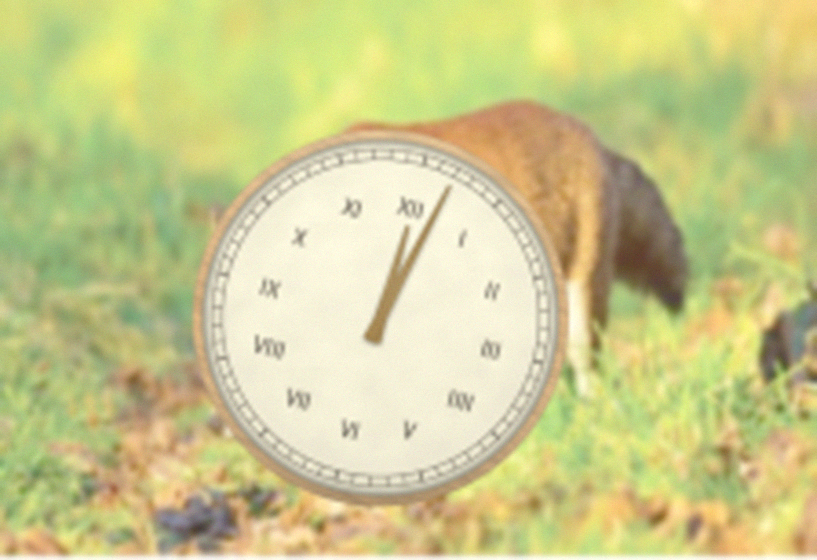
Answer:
12 h 02 min
